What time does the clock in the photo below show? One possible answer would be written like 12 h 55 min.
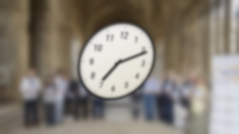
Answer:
7 h 11 min
